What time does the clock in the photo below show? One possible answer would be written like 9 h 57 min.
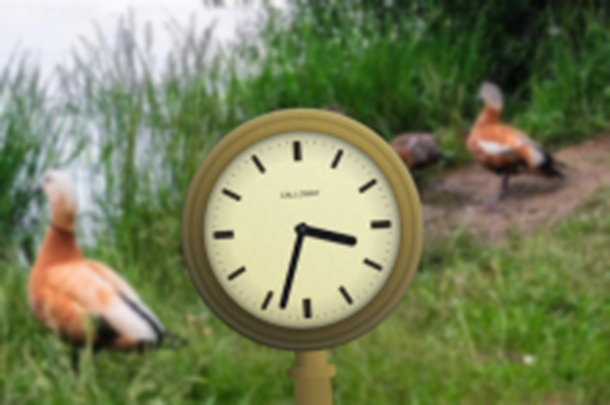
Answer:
3 h 33 min
